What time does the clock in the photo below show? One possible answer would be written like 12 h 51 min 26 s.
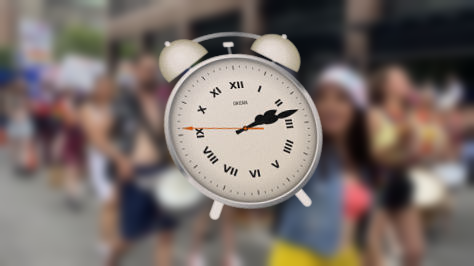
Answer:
2 h 12 min 46 s
